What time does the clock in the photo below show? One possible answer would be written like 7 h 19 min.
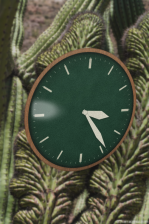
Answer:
3 h 24 min
